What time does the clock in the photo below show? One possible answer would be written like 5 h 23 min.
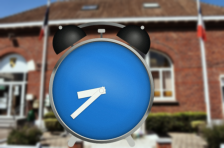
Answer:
8 h 38 min
